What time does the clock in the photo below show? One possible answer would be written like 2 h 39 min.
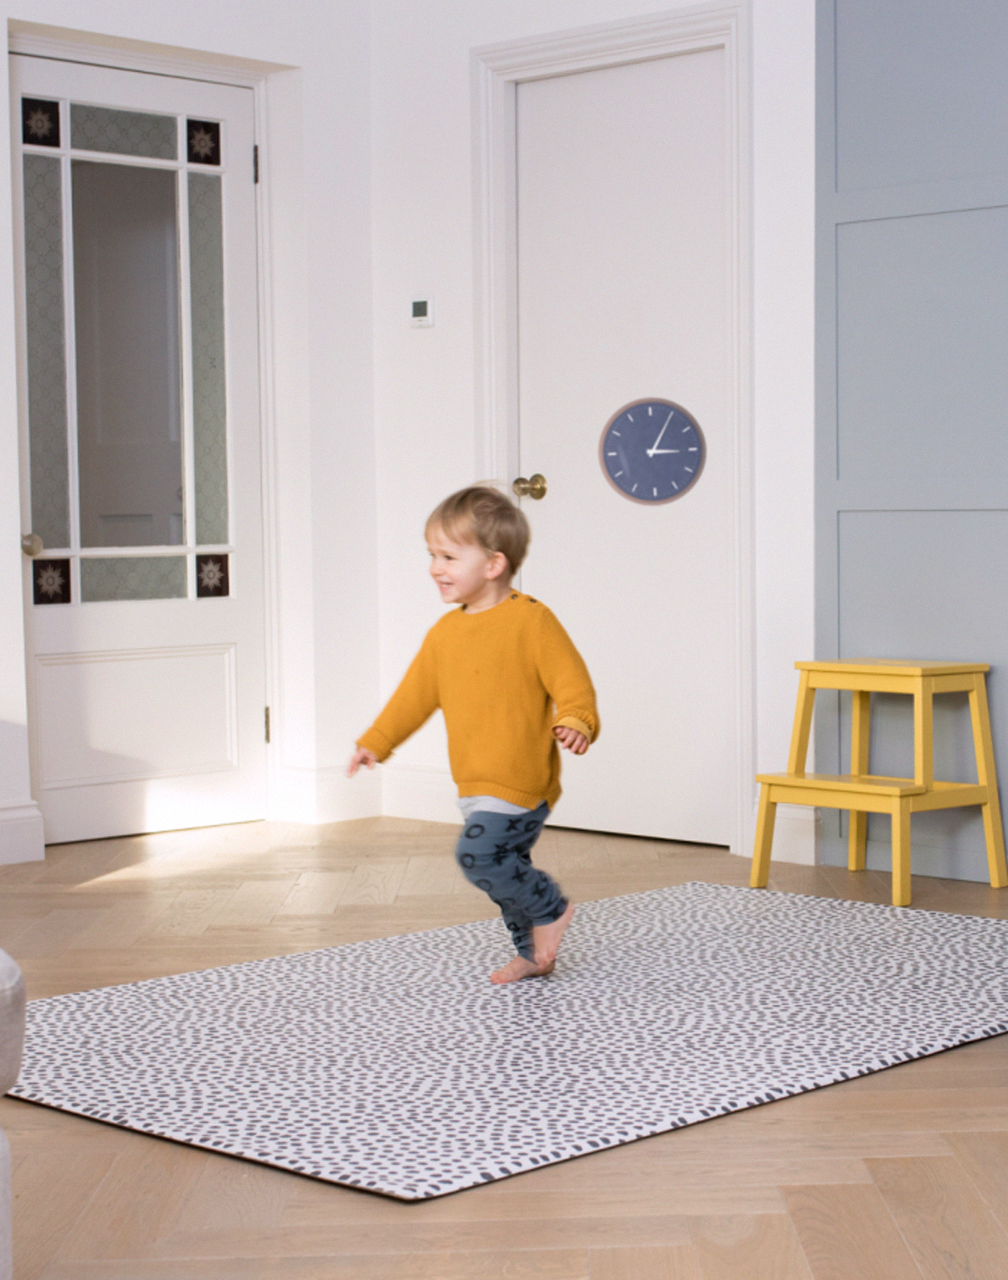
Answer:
3 h 05 min
